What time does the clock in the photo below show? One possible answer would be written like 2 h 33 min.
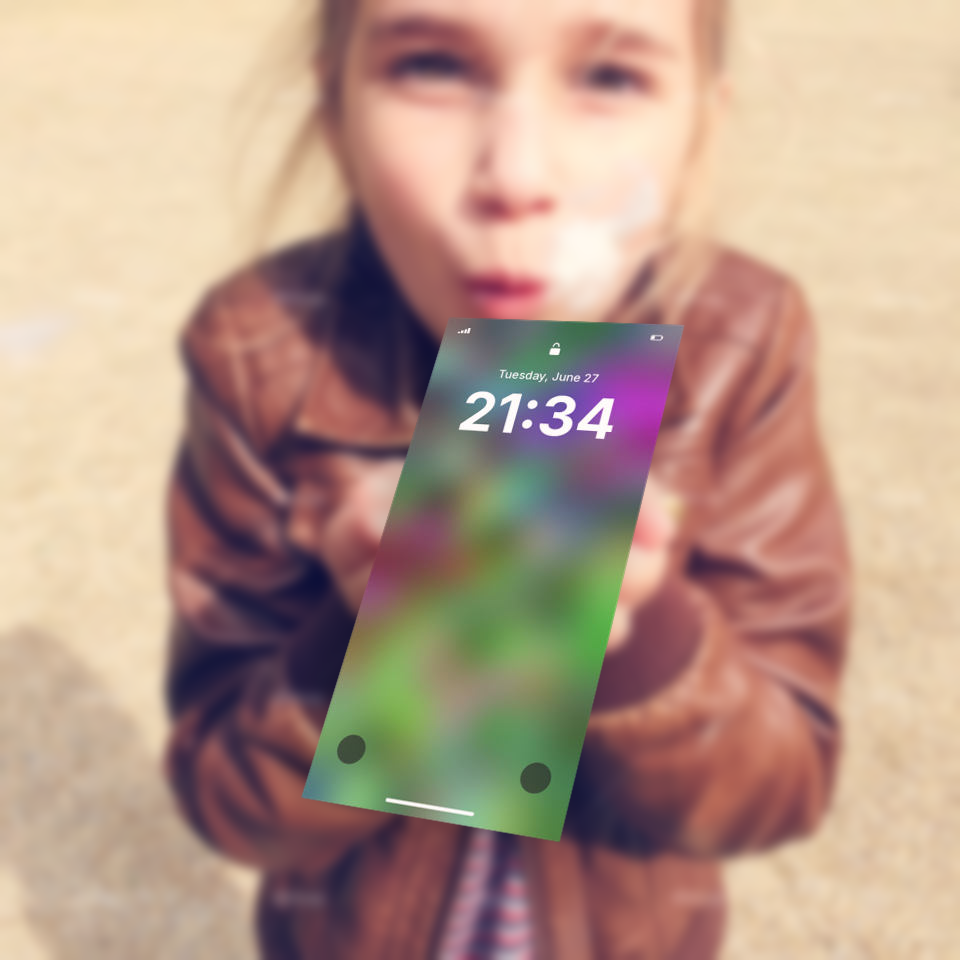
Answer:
21 h 34 min
